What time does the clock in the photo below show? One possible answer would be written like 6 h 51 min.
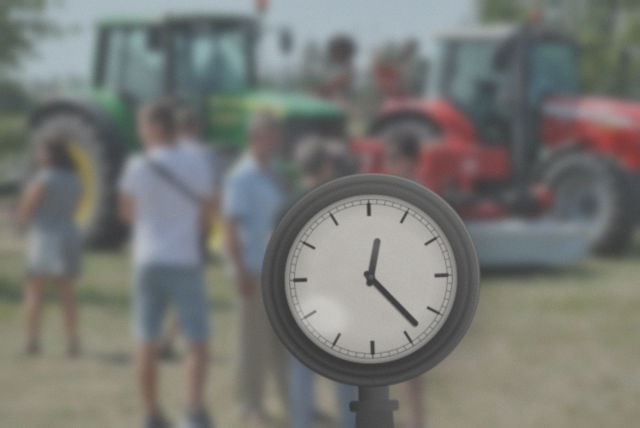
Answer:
12 h 23 min
